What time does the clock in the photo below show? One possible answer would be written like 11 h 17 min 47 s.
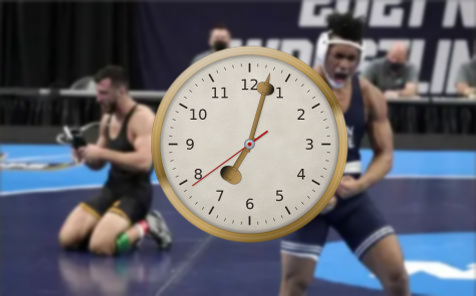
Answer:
7 h 02 min 39 s
